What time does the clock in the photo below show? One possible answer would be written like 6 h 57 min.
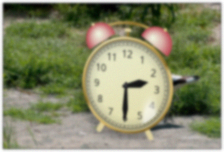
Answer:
2 h 30 min
